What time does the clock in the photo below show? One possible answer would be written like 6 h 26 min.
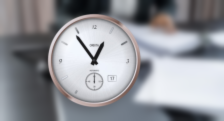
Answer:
12 h 54 min
